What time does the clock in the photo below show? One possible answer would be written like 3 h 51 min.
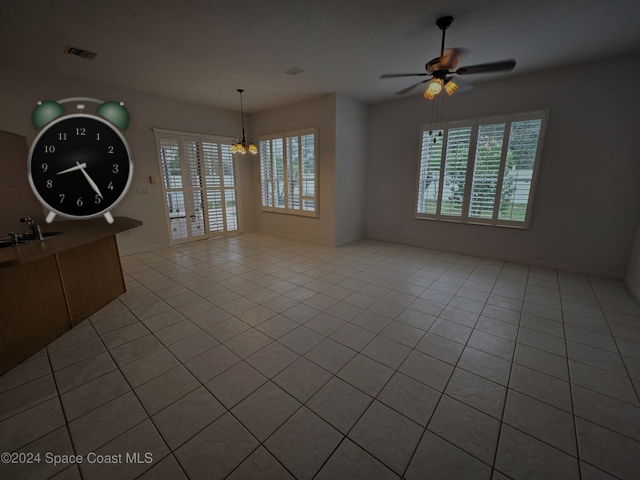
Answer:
8 h 24 min
